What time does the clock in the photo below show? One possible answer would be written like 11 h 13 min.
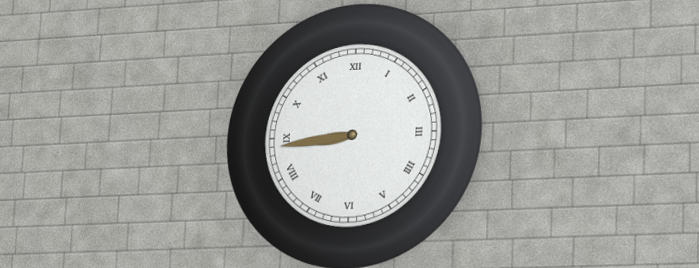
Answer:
8 h 44 min
